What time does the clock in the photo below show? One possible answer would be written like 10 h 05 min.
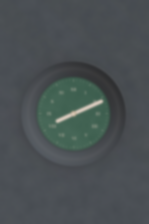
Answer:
8 h 11 min
